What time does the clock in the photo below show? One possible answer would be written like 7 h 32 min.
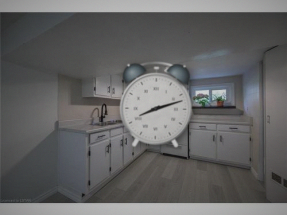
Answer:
8 h 12 min
